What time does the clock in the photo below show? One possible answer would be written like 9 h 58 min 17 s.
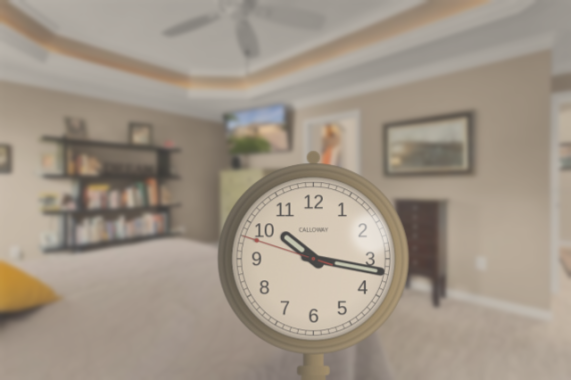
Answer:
10 h 16 min 48 s
